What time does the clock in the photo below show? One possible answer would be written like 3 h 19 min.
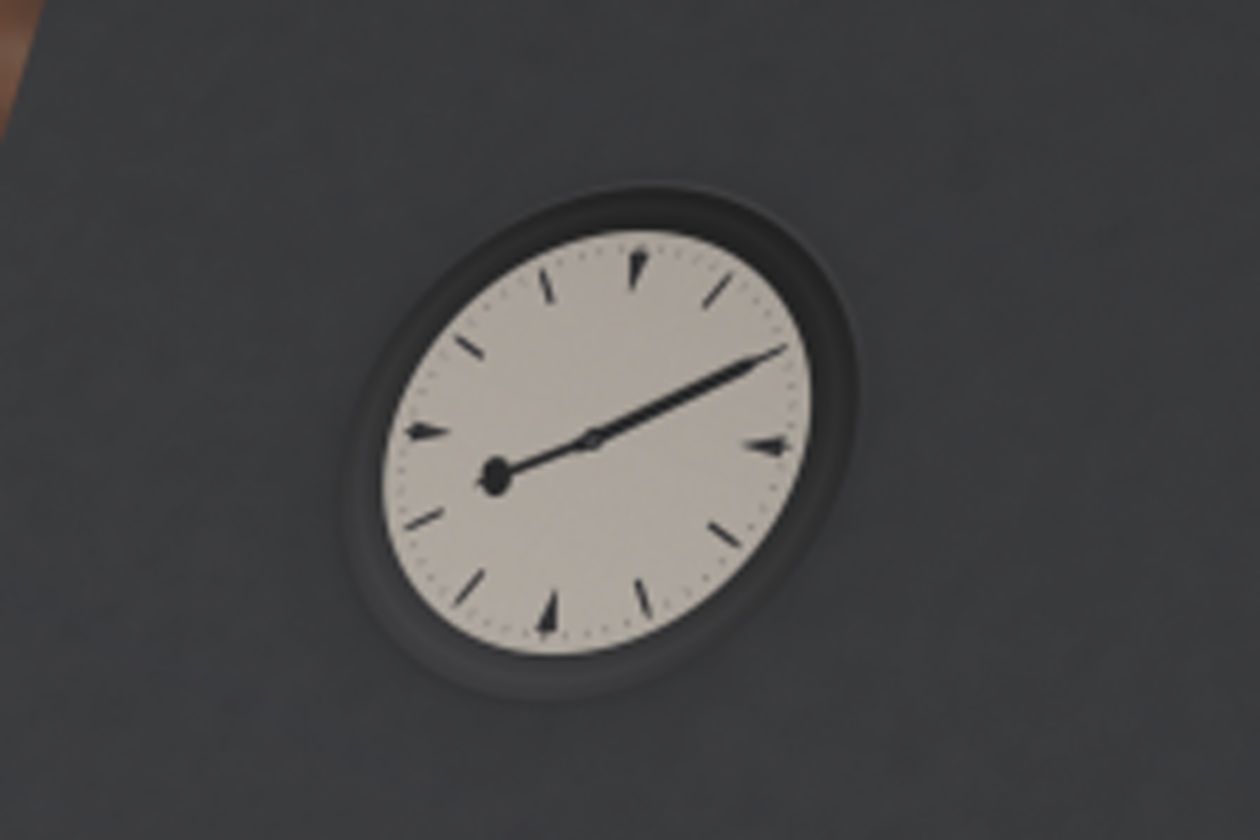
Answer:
8 h 10 min
